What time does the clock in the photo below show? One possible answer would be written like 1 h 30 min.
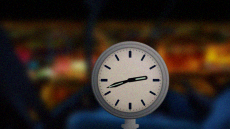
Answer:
2 h 42 min
